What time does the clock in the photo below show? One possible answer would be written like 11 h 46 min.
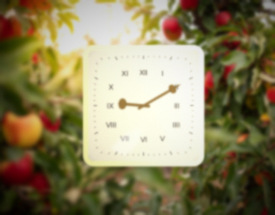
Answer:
9 h 10 min
